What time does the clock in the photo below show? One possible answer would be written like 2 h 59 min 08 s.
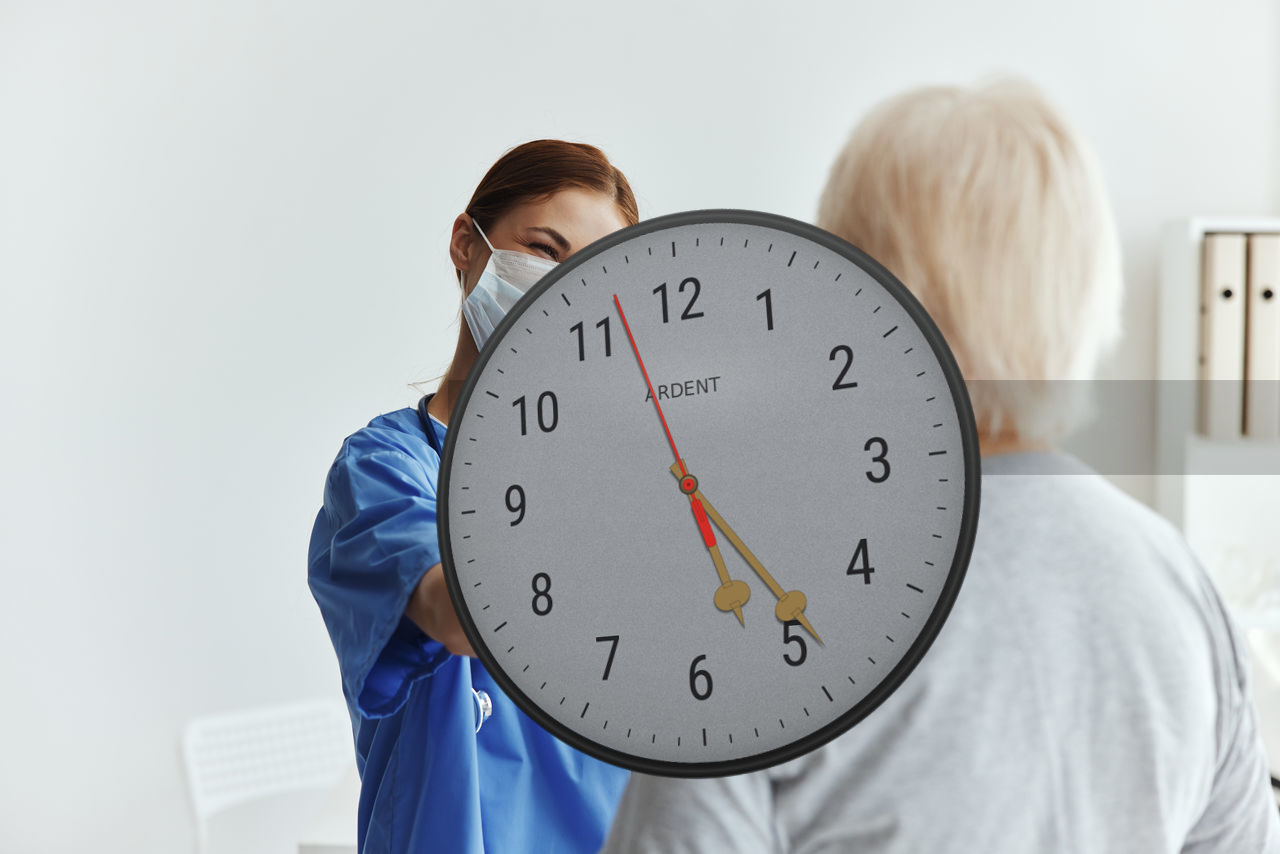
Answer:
5 h 23 min 57 s
